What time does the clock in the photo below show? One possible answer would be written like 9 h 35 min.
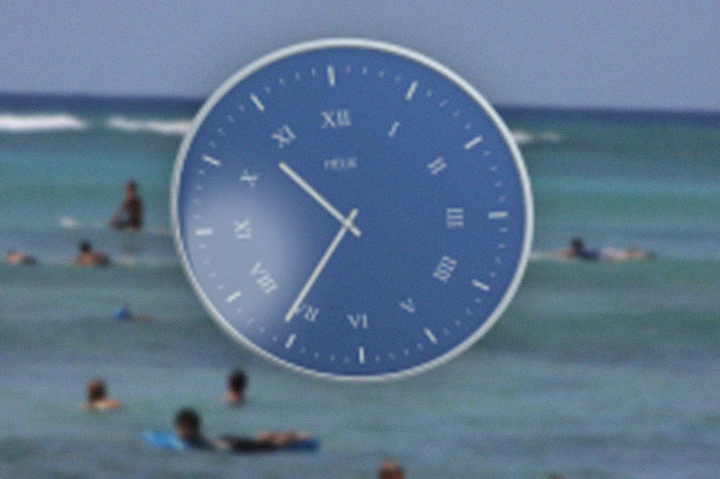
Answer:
10 h 36 min
